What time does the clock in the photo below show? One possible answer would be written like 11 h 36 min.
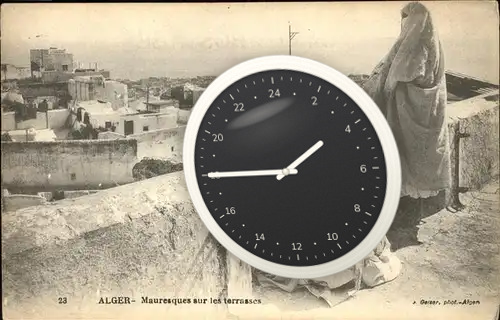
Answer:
3 h 45 min
